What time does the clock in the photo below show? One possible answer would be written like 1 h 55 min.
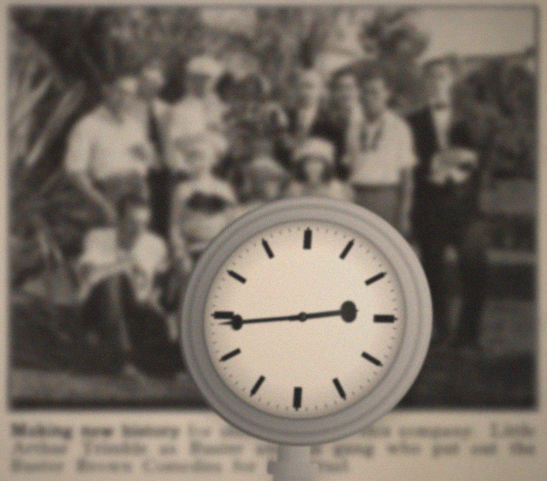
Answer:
2 h 44 min
